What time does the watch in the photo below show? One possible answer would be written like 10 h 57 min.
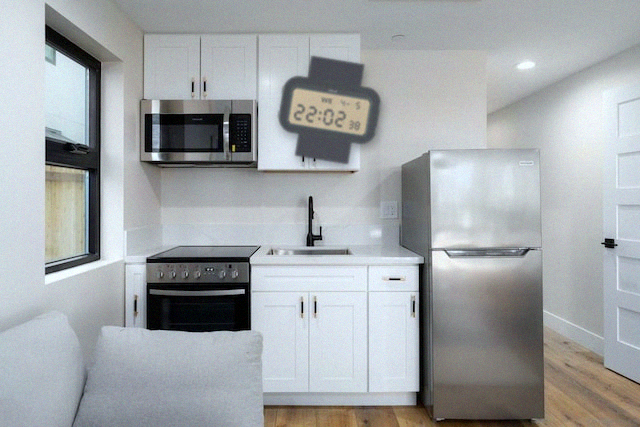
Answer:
22 h 02 min
